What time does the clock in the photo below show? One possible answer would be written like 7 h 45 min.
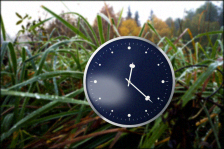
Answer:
12 h 22 min
